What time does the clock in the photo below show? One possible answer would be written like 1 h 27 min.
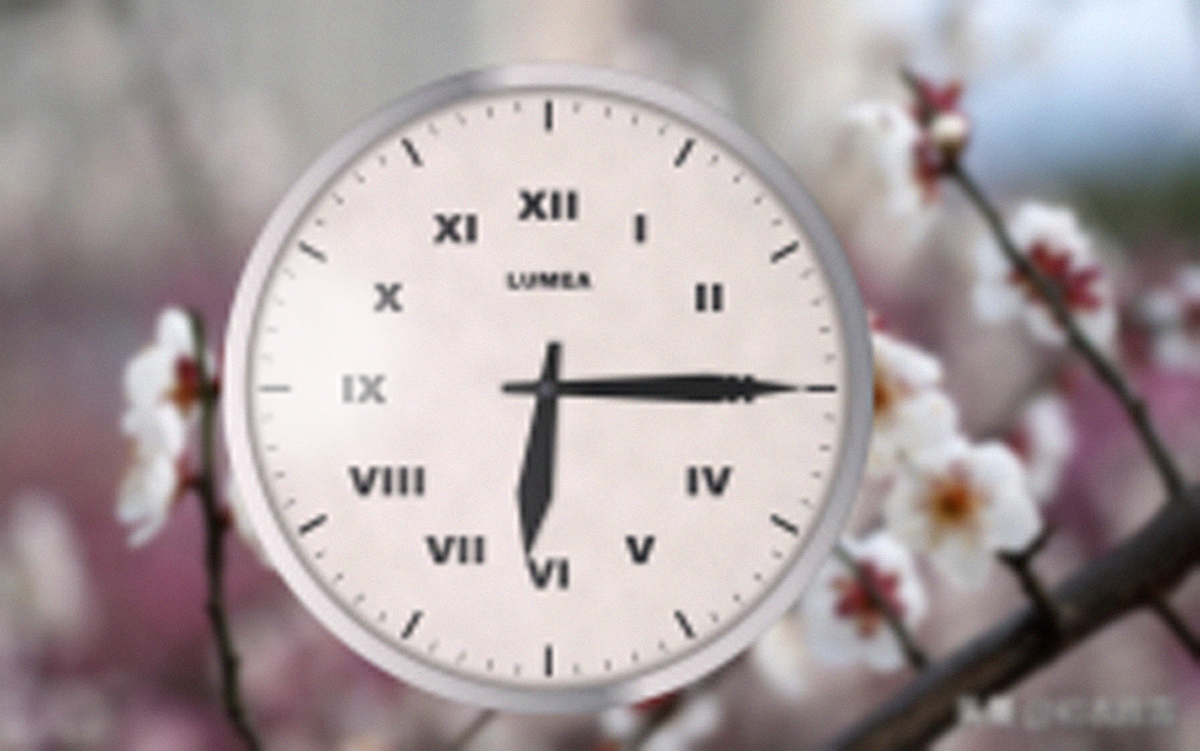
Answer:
6 h 15 min
